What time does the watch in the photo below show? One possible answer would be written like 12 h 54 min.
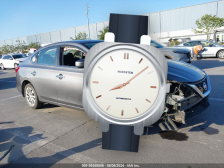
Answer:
8 h 08 min
